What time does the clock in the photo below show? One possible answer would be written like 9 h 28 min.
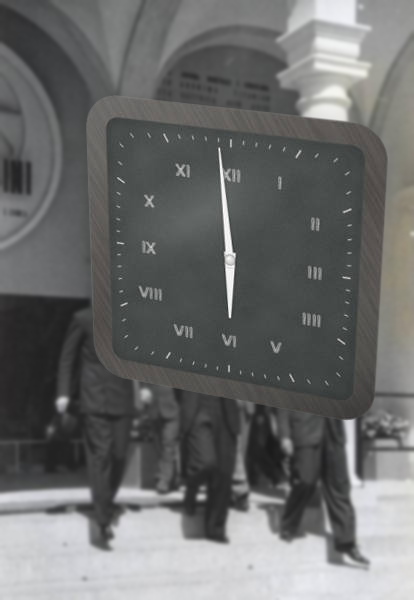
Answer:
5 h 59 min
